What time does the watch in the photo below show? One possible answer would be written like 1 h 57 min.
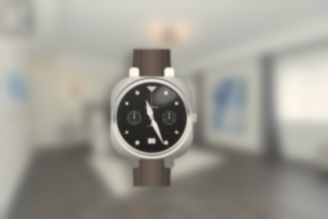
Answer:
11 h 26 min
